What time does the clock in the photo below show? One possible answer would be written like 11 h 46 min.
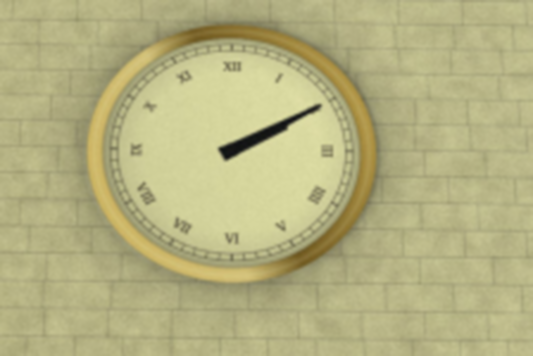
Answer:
2 h 10 min
